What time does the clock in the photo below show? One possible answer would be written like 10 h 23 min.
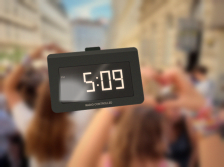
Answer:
5 h 09 min
